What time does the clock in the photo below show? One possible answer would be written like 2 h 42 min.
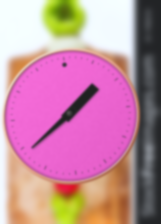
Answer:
1 h 39 min
